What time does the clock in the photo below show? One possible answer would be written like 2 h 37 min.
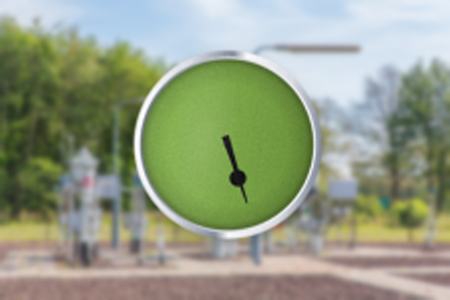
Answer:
5 h 27 min
